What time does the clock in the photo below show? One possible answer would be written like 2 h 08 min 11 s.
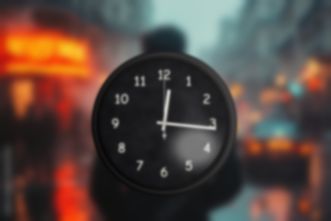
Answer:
12 h 16 min 00 s
